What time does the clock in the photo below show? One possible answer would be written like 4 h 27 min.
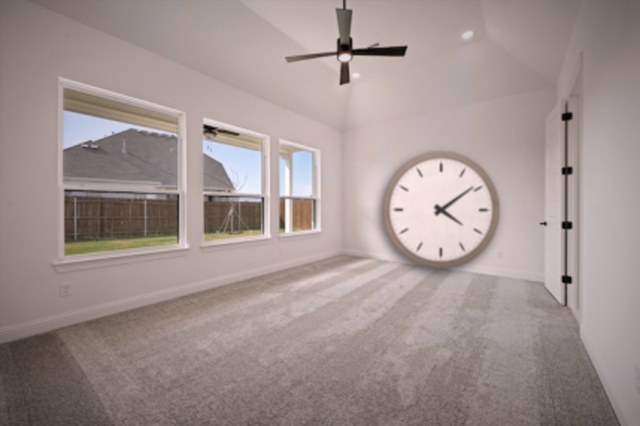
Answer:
4 h 09 min
